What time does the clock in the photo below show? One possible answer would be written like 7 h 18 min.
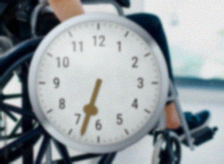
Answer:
6 h 33 min
